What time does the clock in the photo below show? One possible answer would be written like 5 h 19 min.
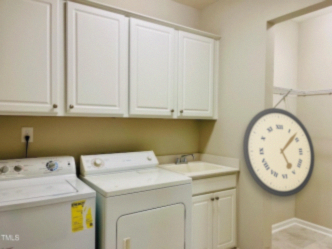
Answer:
5 h 08 min
